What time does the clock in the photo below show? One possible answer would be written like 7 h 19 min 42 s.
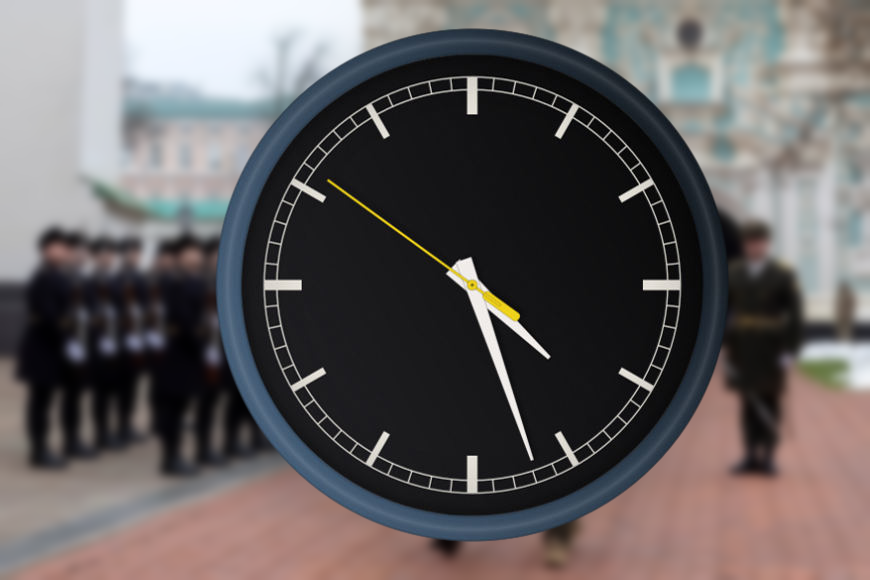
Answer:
4 h 26 min 51 s
